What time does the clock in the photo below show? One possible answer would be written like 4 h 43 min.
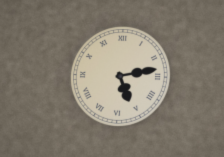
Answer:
5 h 13 min
